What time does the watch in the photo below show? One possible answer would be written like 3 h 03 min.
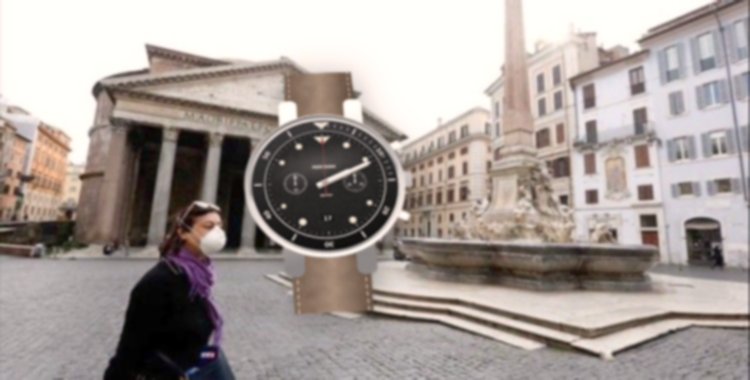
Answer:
2 h 11 min
